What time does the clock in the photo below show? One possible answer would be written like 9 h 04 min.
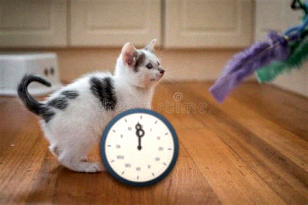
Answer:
11 h 59 min
